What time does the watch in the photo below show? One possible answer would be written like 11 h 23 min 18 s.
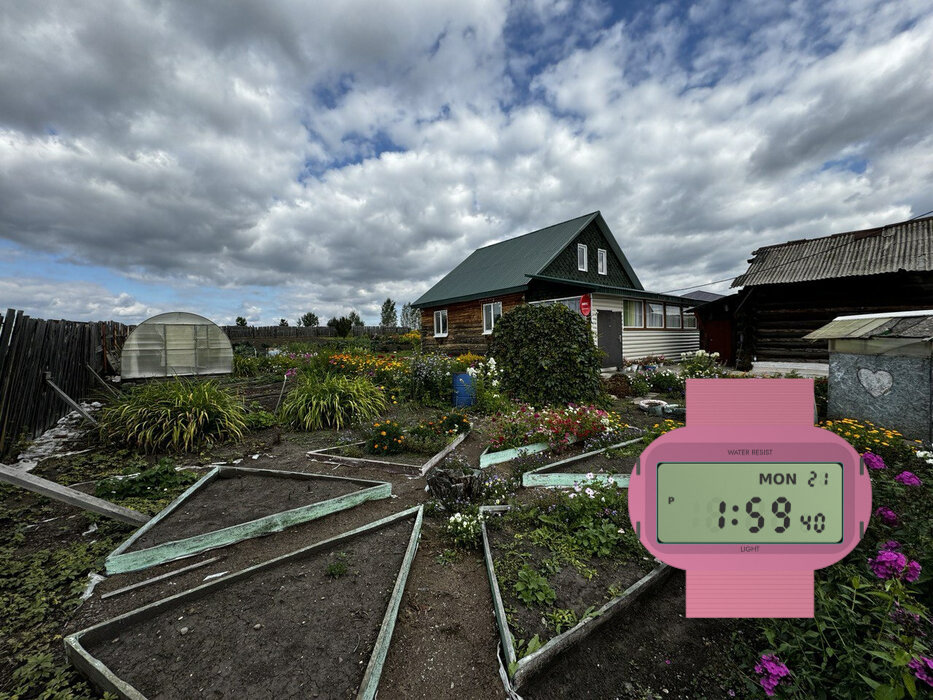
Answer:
1 h 59 min 40 s
